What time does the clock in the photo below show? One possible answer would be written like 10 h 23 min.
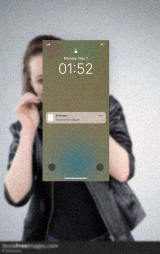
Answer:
1 h 52 min
